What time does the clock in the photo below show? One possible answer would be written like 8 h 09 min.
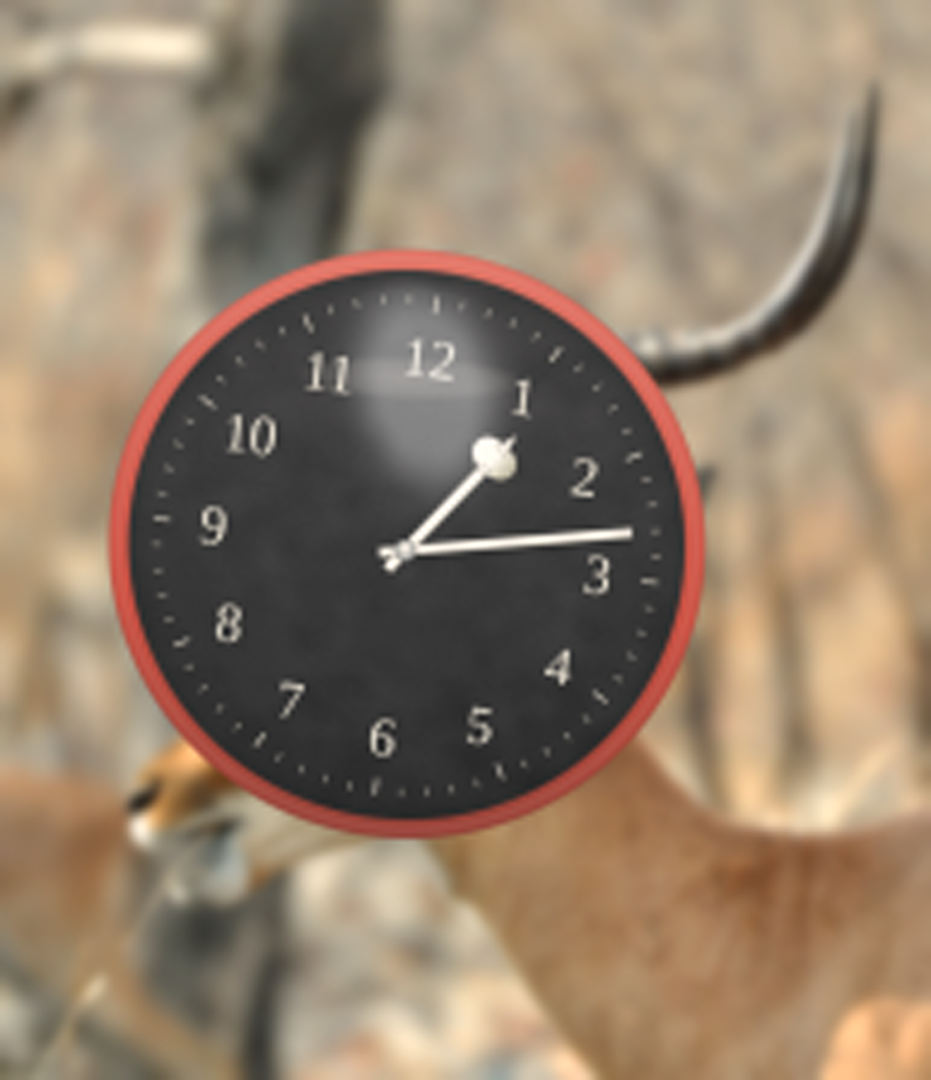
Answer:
1 h 13 min
